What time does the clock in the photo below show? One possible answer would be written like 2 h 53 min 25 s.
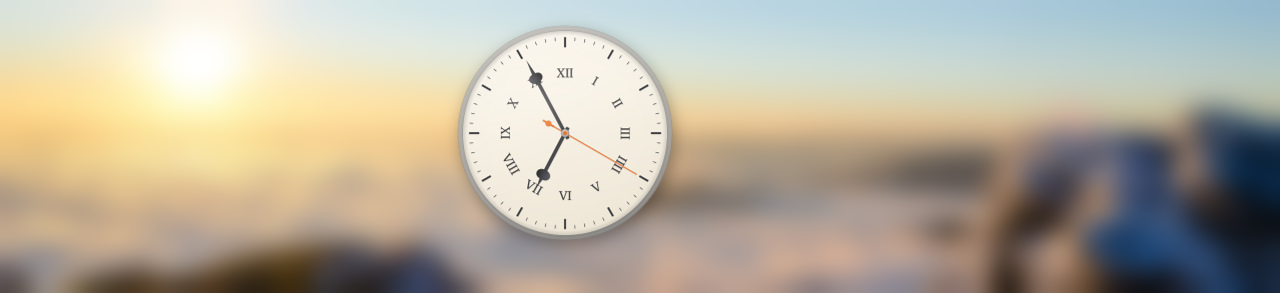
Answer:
6 h 55 min 20 s
